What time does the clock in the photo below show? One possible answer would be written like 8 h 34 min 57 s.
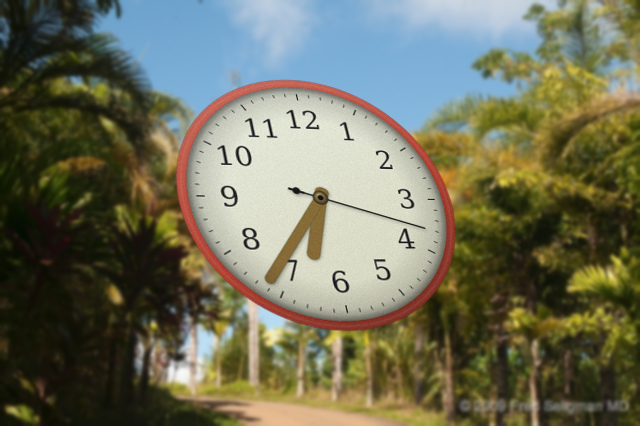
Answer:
6 h 36 min 18 s
